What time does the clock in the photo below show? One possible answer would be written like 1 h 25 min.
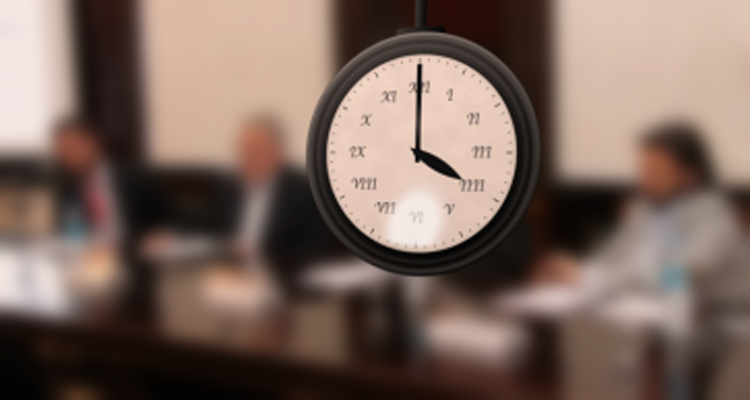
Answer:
4 h 00 min
